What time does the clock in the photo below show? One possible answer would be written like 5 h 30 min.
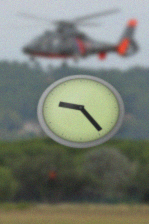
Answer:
9 h 24 min
